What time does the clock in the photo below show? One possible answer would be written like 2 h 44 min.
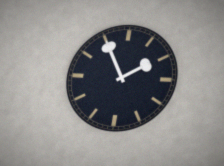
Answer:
1 h 55 min
